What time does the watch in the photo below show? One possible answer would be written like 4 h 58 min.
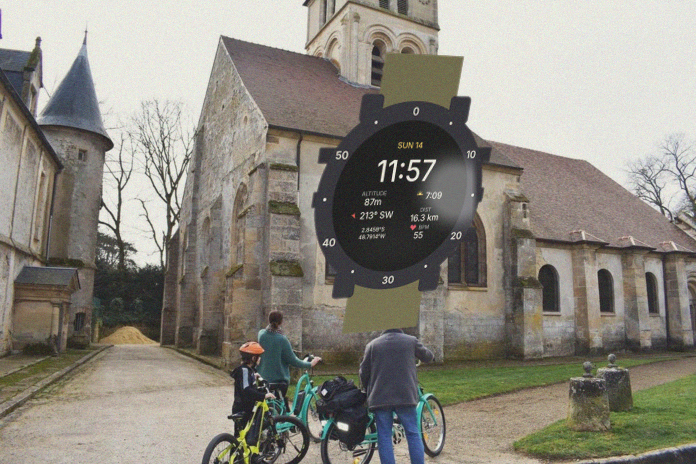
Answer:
11 h 57 min
